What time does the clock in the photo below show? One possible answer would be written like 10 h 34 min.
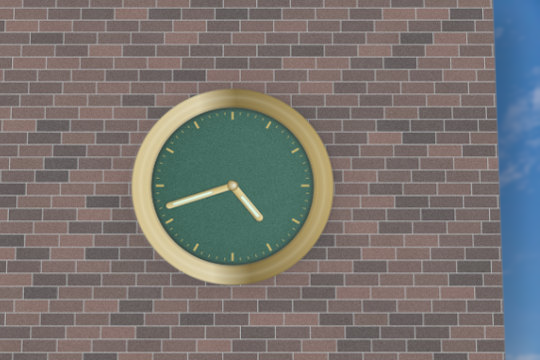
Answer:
4 h 42 min
